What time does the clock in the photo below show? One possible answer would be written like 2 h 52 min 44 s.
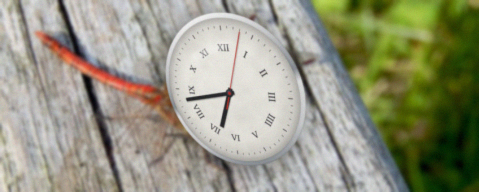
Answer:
6 h 43 min 03 s
